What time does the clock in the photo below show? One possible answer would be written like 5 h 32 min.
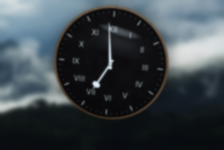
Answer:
6 h 59 min
